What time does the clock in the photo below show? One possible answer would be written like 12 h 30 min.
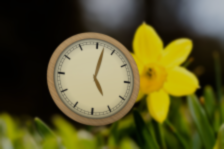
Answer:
5 h 02 min
